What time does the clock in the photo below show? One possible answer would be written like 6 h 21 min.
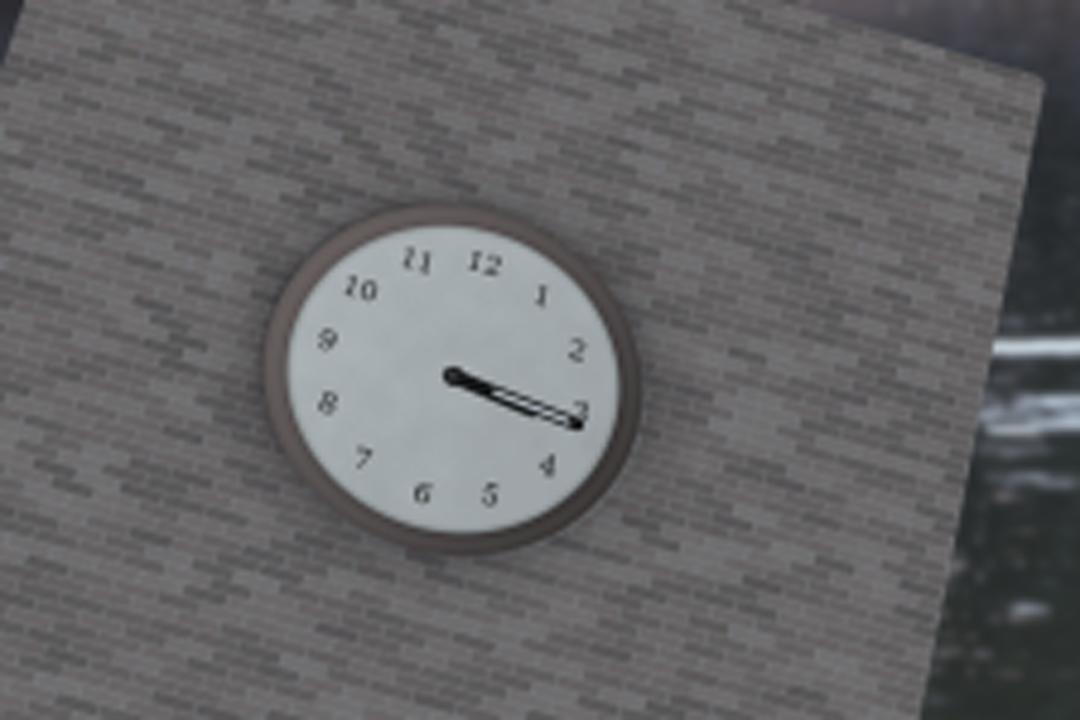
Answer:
3 h 16 min
